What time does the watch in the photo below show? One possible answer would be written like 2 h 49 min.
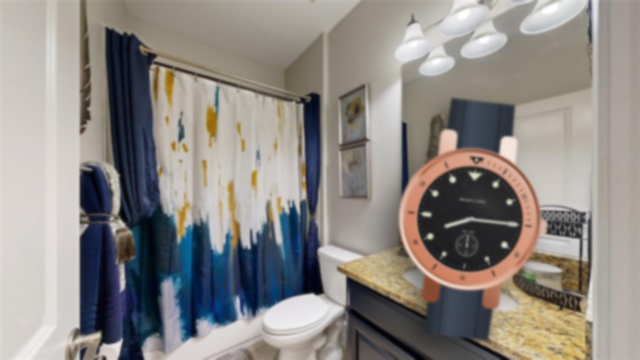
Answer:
8 h 15 min
